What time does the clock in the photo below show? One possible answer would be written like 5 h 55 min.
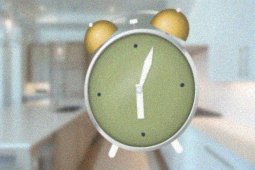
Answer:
6 h 04 min
